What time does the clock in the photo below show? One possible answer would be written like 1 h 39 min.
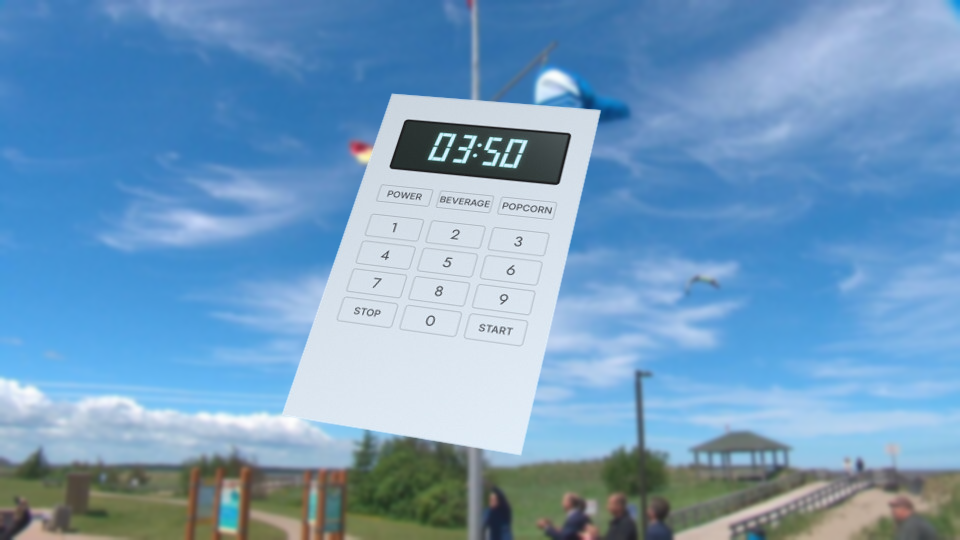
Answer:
3 h 50 min
